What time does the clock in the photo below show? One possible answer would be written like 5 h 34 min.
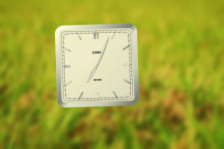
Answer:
7 h 04 min
